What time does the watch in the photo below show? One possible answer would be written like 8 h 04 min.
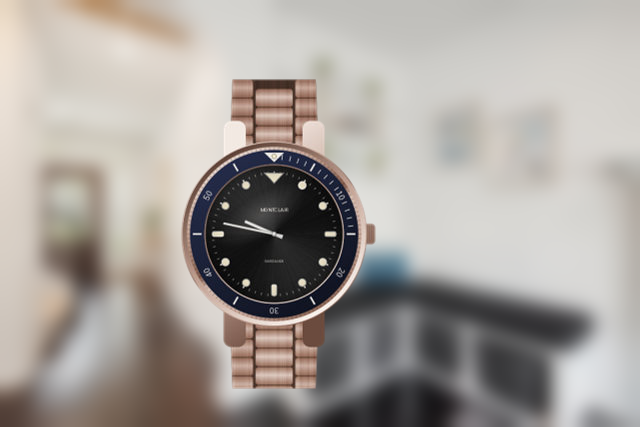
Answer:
9 h 47 min
